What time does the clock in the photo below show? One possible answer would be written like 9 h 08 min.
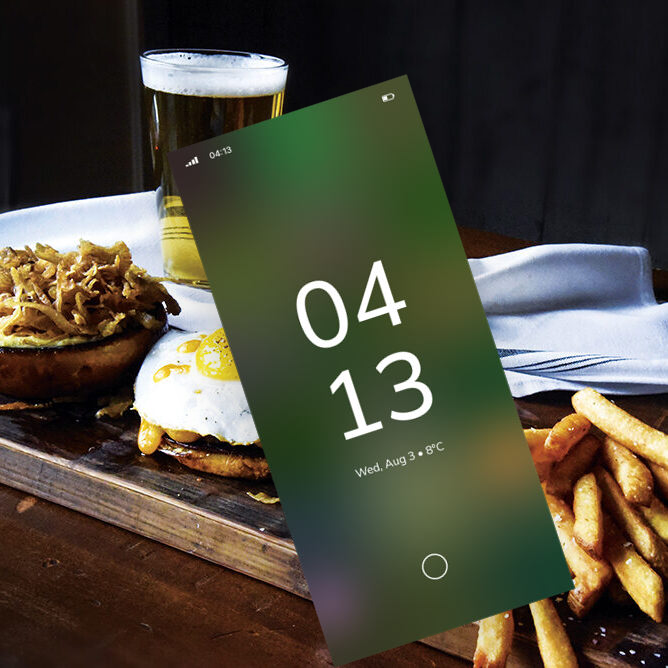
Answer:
4 h 13 min
